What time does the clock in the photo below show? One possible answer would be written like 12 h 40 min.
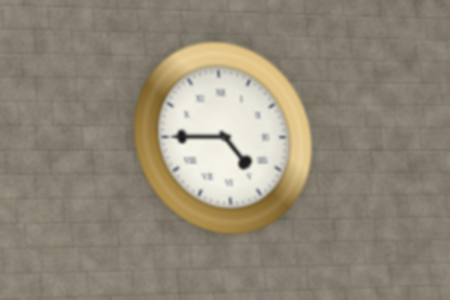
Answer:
4 h 45 min
